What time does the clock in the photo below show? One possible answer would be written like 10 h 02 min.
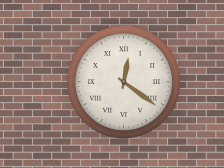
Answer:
12 h 21 min
